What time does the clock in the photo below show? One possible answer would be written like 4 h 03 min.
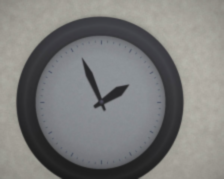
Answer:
1 h 56 min
